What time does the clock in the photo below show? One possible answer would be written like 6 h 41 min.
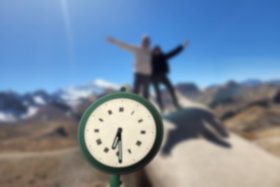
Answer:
6 h 29 min
